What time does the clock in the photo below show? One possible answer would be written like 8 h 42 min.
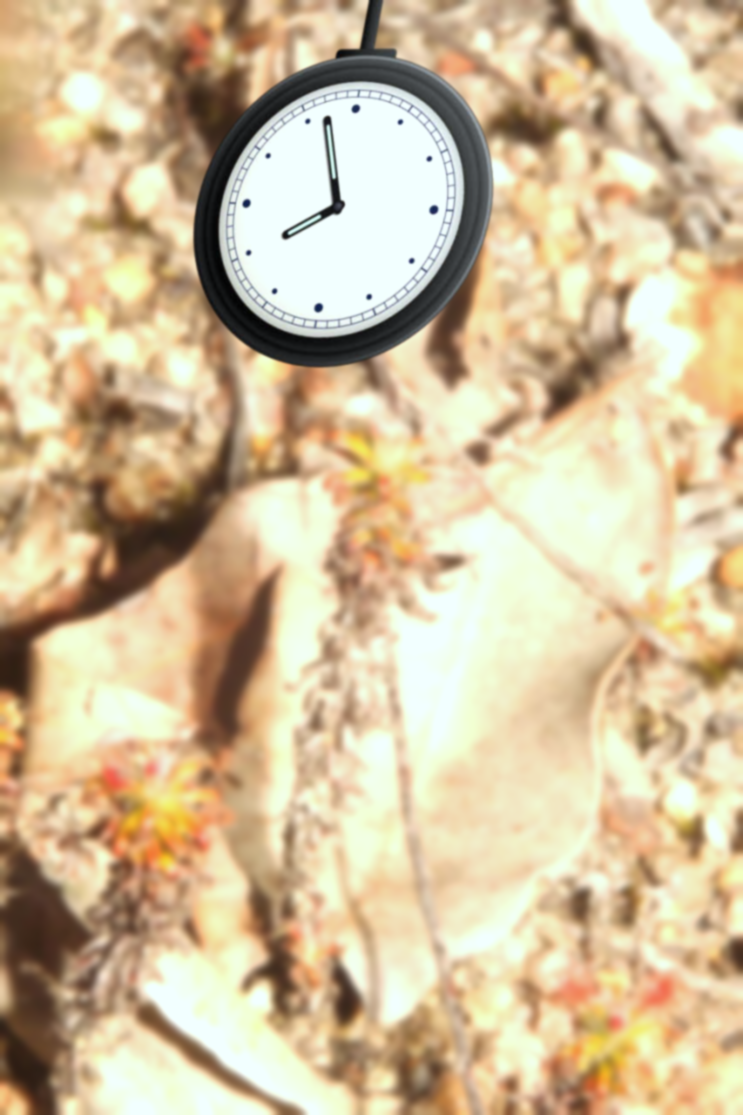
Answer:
7 h 57 min
